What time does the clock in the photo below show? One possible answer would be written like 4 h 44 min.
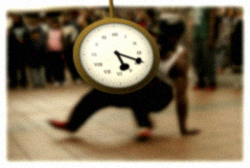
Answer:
5 h 19 min
